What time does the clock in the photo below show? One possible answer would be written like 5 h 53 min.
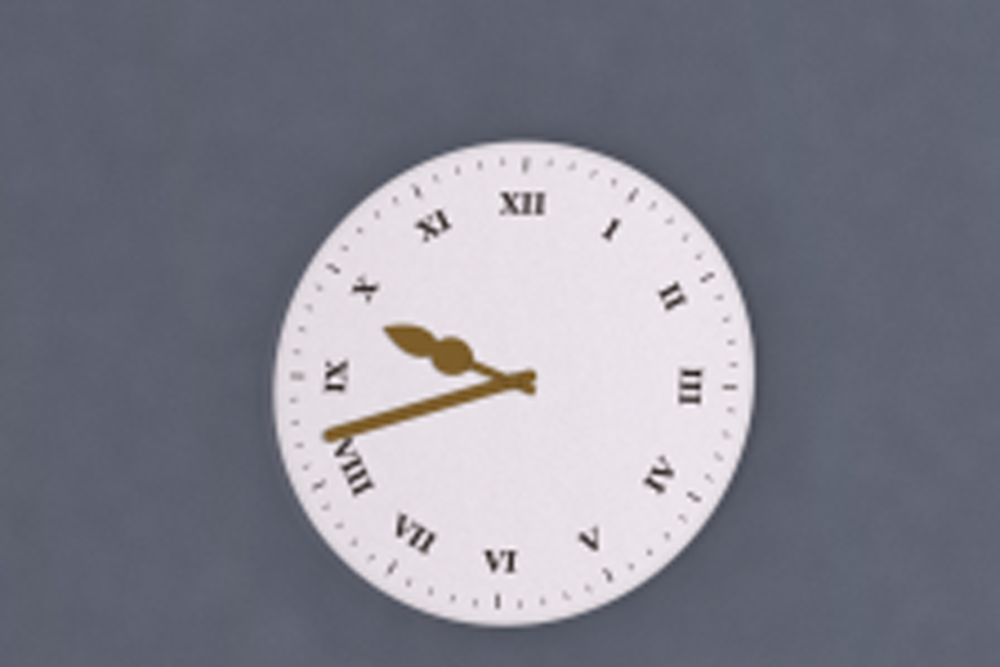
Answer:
9 h 42 min
